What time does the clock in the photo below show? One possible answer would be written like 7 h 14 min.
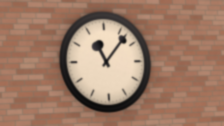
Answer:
11 h 07 min
